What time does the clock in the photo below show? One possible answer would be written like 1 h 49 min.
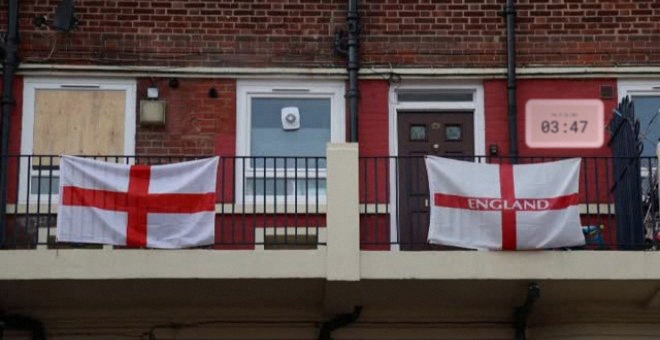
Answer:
3 h 47 min
